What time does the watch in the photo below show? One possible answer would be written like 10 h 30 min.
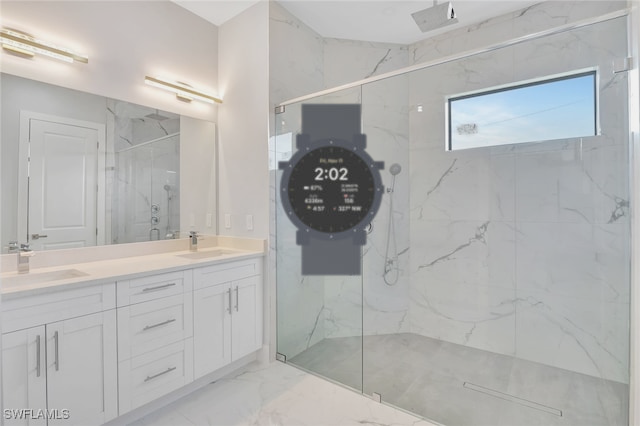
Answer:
2 h 02 min
